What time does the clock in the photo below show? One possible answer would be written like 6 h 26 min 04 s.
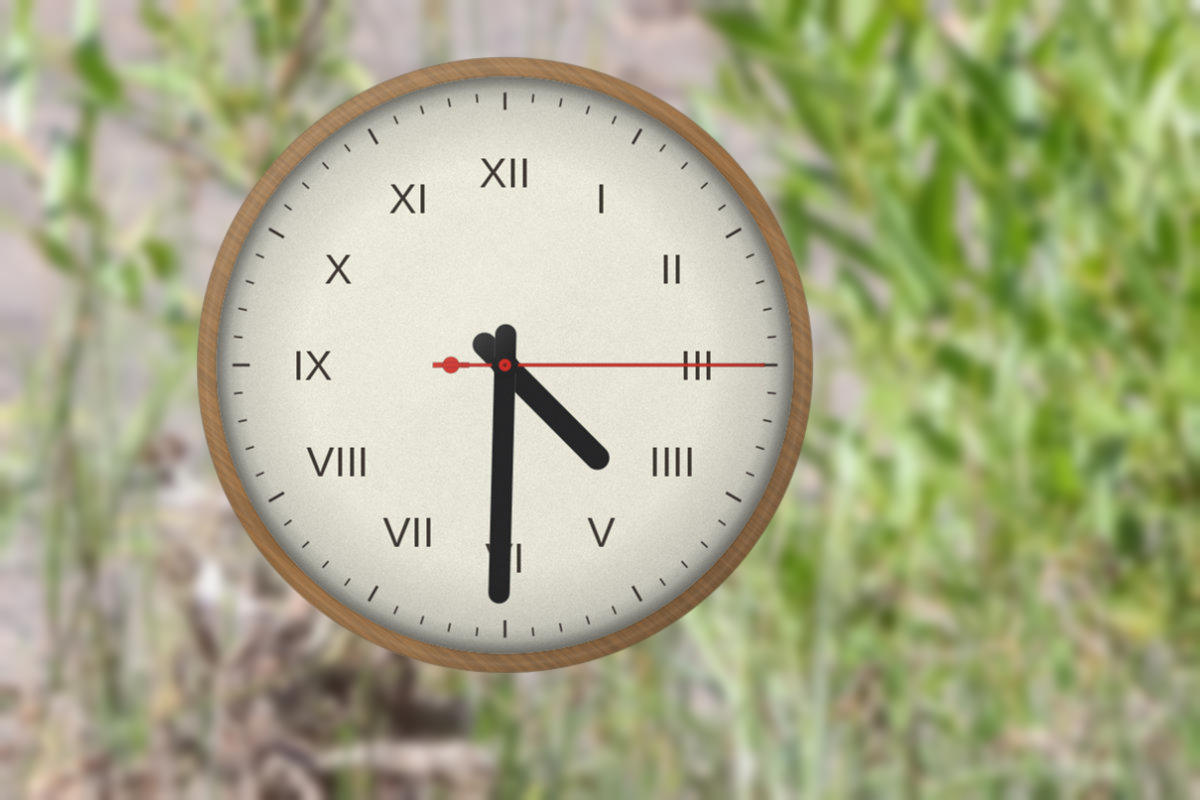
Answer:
4 h 30 min 15 s
